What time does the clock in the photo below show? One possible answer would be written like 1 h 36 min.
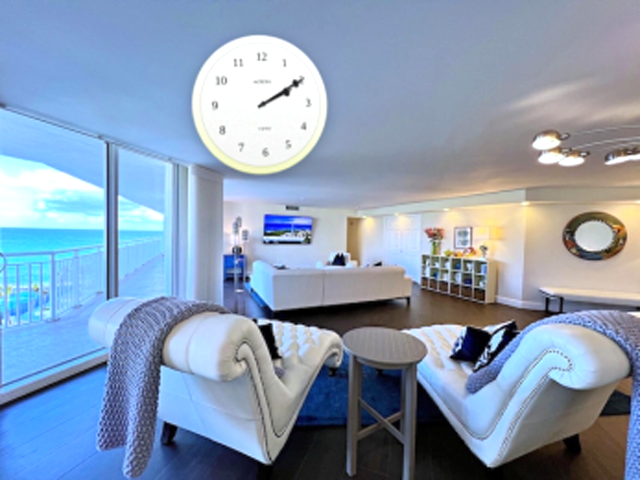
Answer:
2 h 10 min
